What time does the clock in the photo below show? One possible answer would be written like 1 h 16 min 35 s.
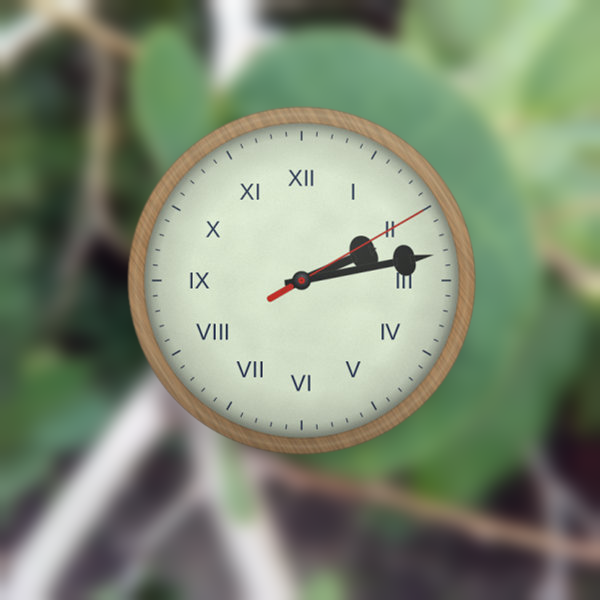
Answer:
2 h 13 min 10 s
